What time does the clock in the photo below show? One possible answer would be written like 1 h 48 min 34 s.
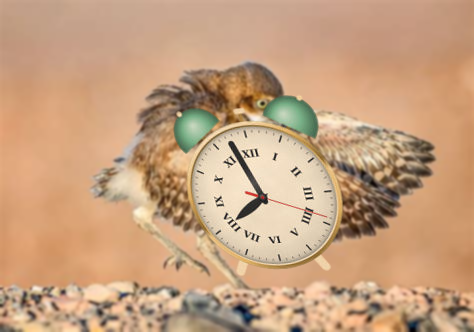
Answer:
7 h 57 min 19 s
